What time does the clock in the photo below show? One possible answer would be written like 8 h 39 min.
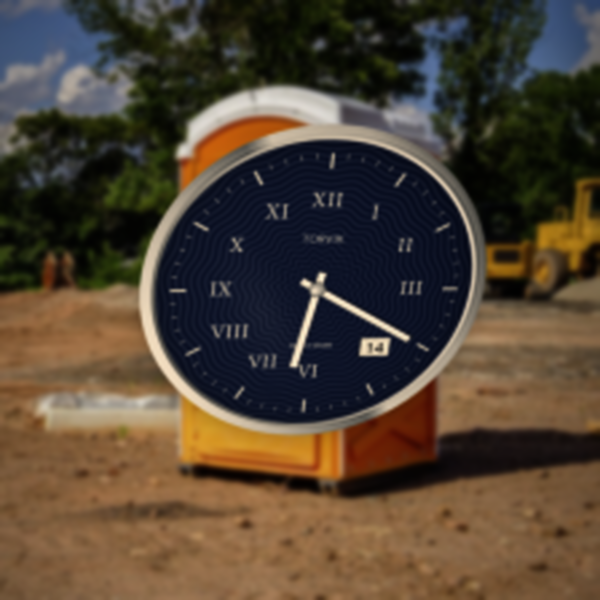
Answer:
6 h 20 min
